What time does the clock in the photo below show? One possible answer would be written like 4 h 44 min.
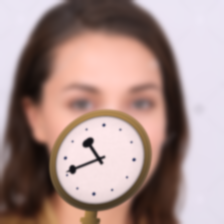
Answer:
10 h 41 min
